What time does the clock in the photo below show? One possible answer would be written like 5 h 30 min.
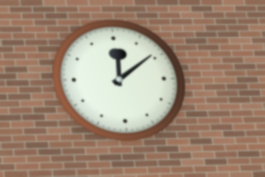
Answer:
12 h 09 min
